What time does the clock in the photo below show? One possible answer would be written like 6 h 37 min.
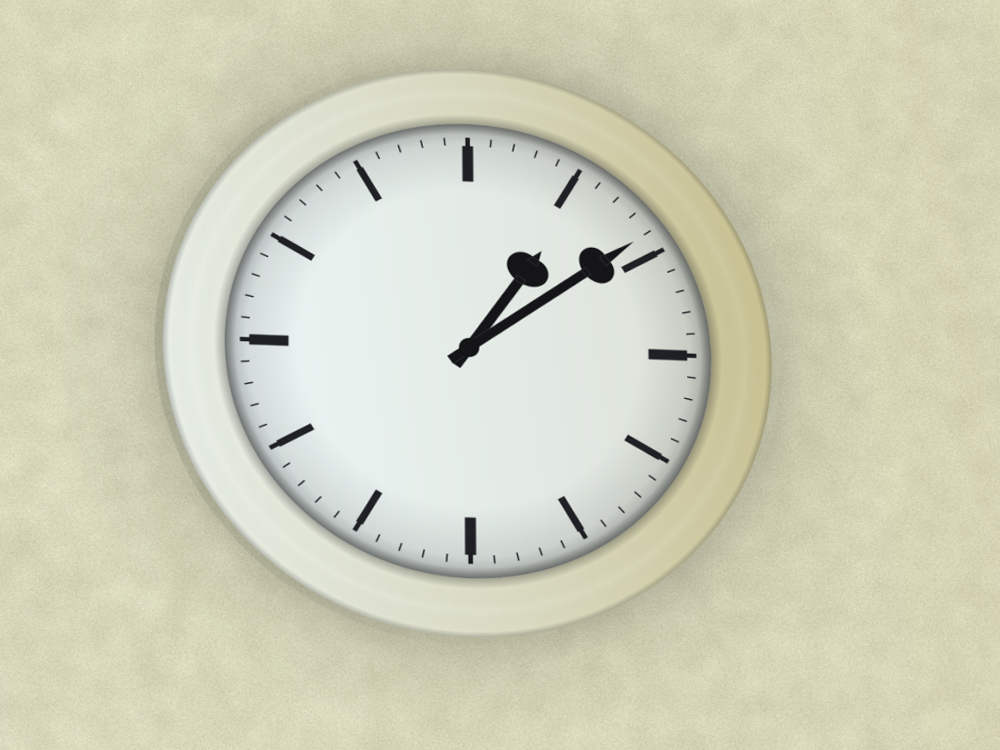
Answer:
1 h 09 min
